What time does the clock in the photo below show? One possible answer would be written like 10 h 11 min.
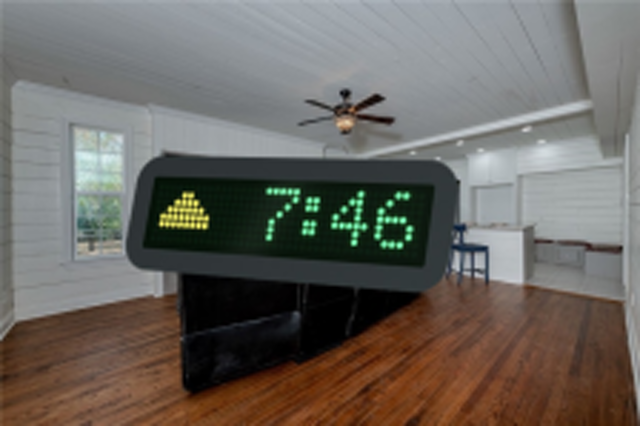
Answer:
7 h 46 min
